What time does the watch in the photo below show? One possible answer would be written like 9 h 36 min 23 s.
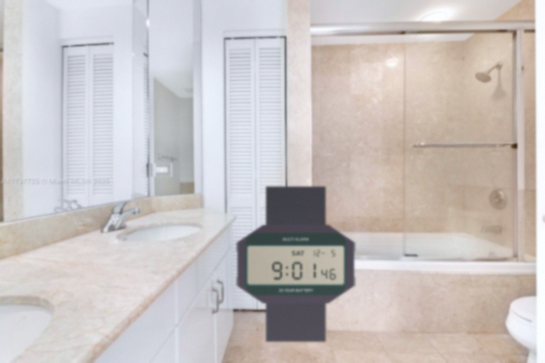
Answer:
9 h 01 min 46 s
